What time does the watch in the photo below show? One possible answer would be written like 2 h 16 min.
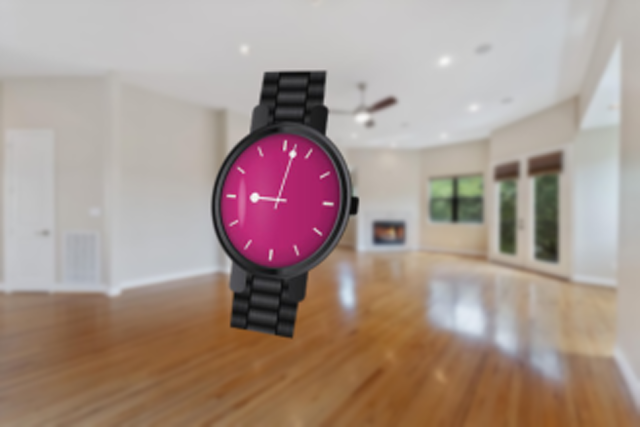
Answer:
9 h 02 min
